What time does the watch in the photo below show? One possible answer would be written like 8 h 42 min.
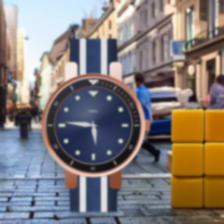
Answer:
5 h 46 min
